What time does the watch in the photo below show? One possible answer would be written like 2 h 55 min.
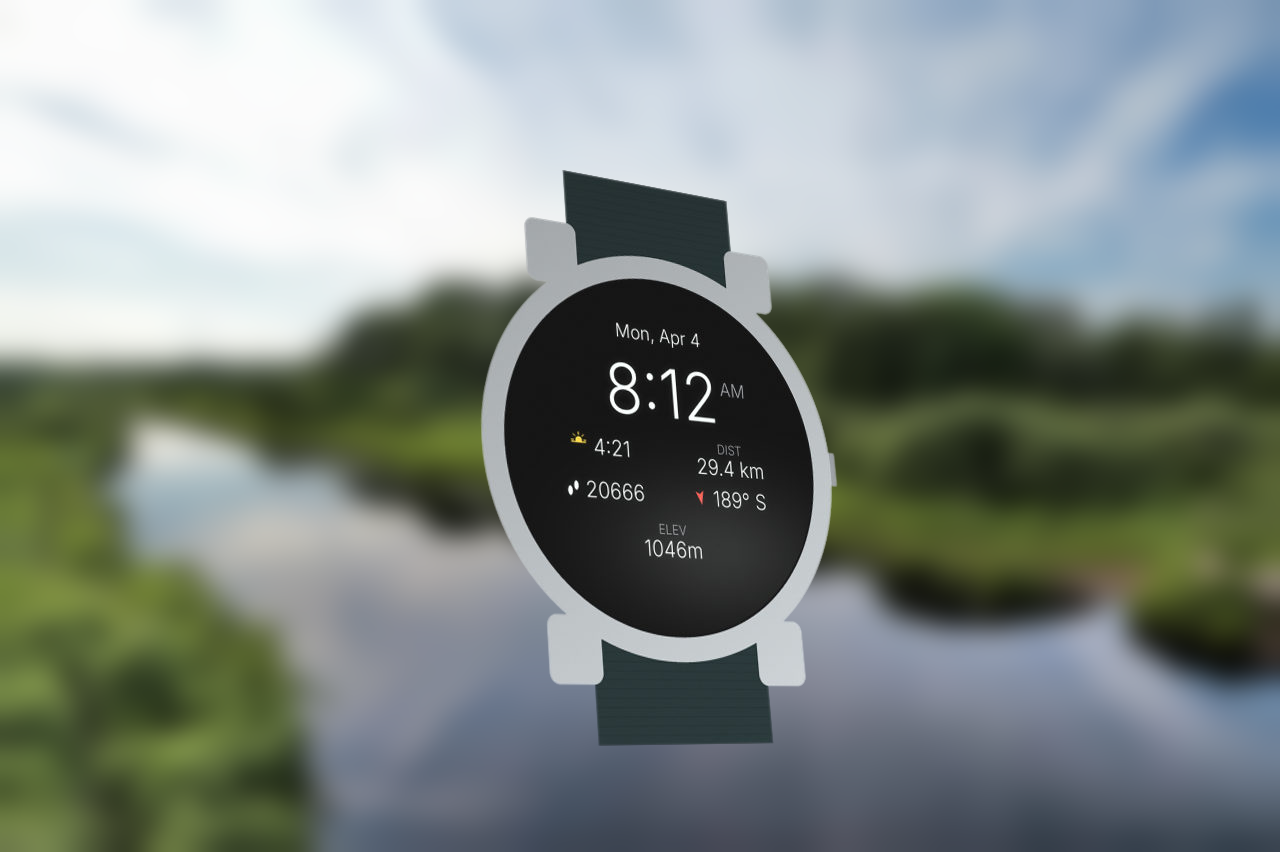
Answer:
8 h 12 min
